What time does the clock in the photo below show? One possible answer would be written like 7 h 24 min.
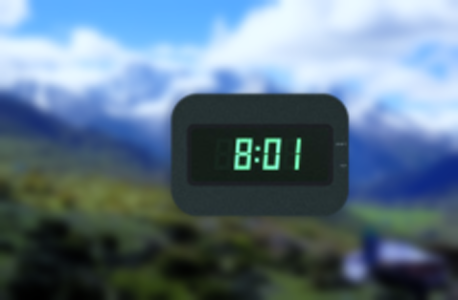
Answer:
8 h 01 min
